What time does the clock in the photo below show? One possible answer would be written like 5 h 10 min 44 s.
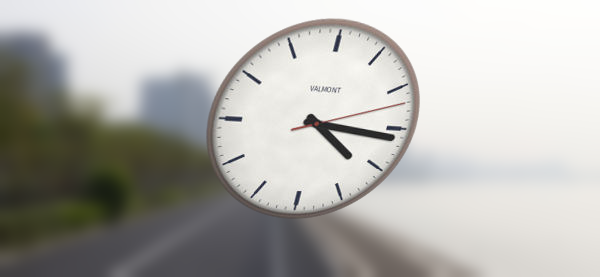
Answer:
4 h 16 min 12 s
